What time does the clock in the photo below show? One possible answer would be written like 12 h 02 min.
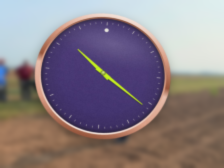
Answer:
10 h 21 min
